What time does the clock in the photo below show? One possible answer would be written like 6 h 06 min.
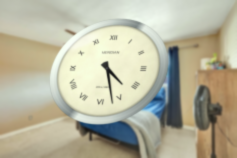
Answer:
4 h 27 min
